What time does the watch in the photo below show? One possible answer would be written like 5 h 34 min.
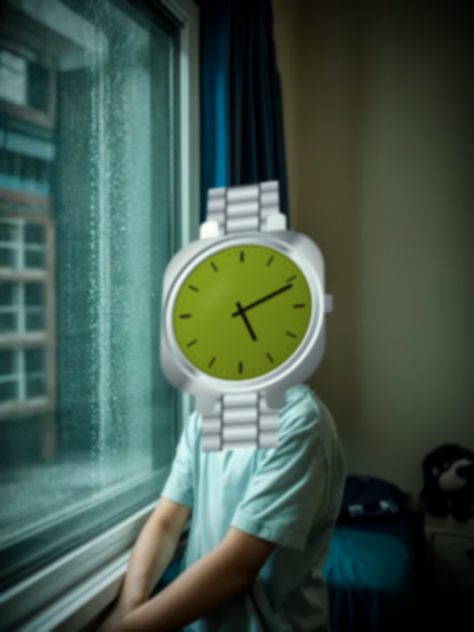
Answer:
5 h 11 min
